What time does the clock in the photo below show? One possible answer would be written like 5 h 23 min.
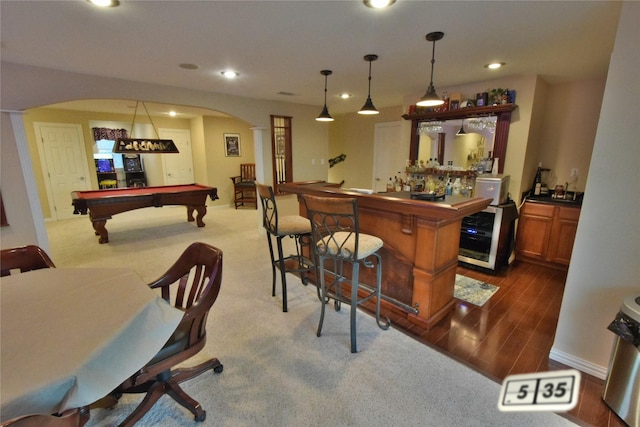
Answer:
5 h 35 min
